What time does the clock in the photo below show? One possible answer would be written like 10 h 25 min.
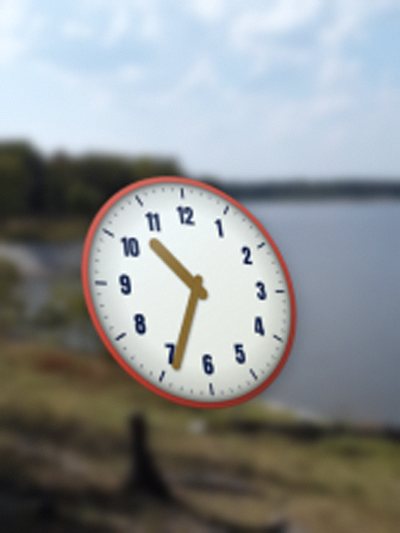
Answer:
10 h 34 min
